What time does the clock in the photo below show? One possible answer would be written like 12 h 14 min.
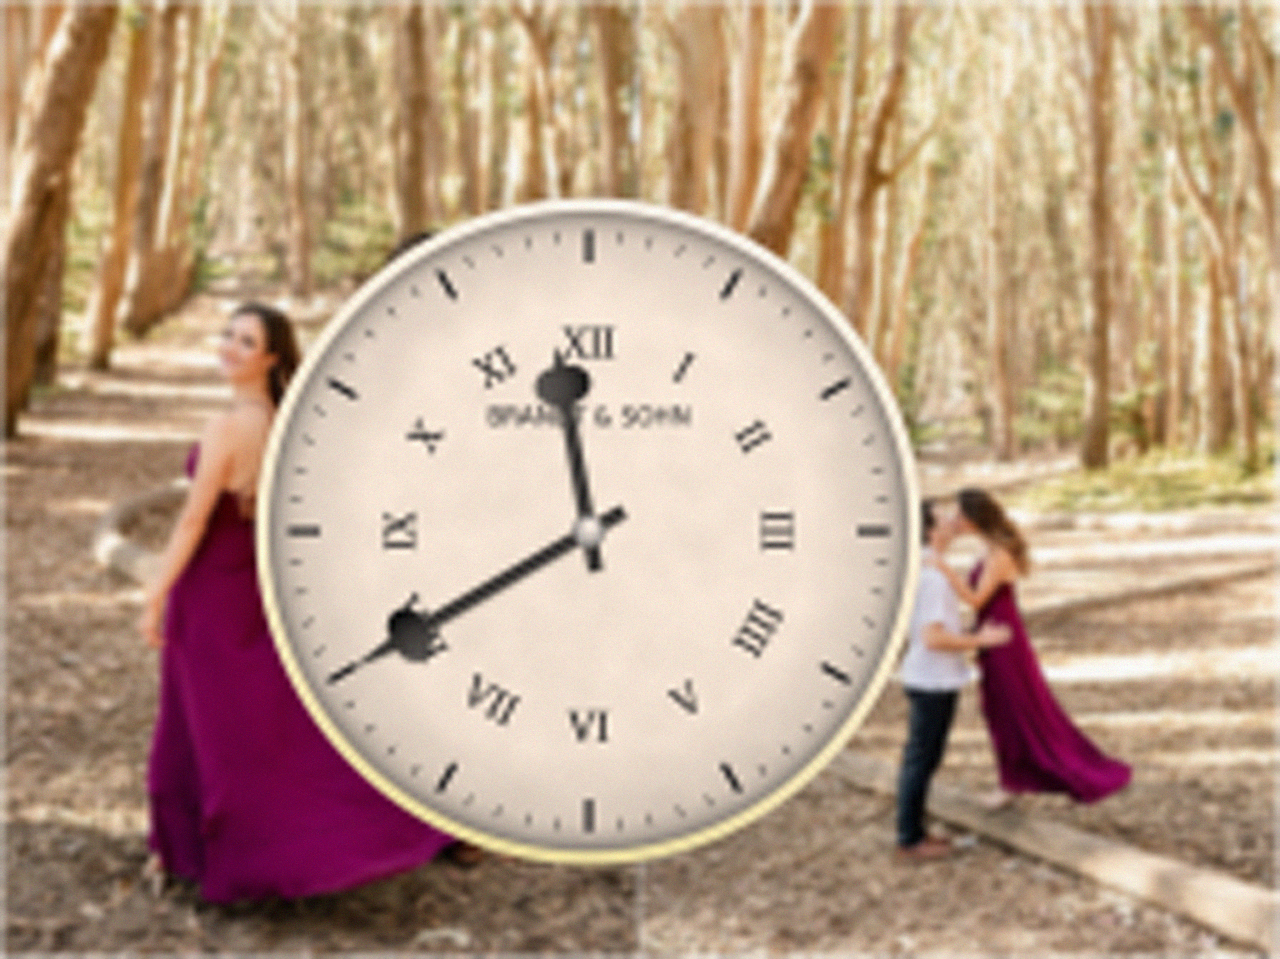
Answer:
11 h 40 min
